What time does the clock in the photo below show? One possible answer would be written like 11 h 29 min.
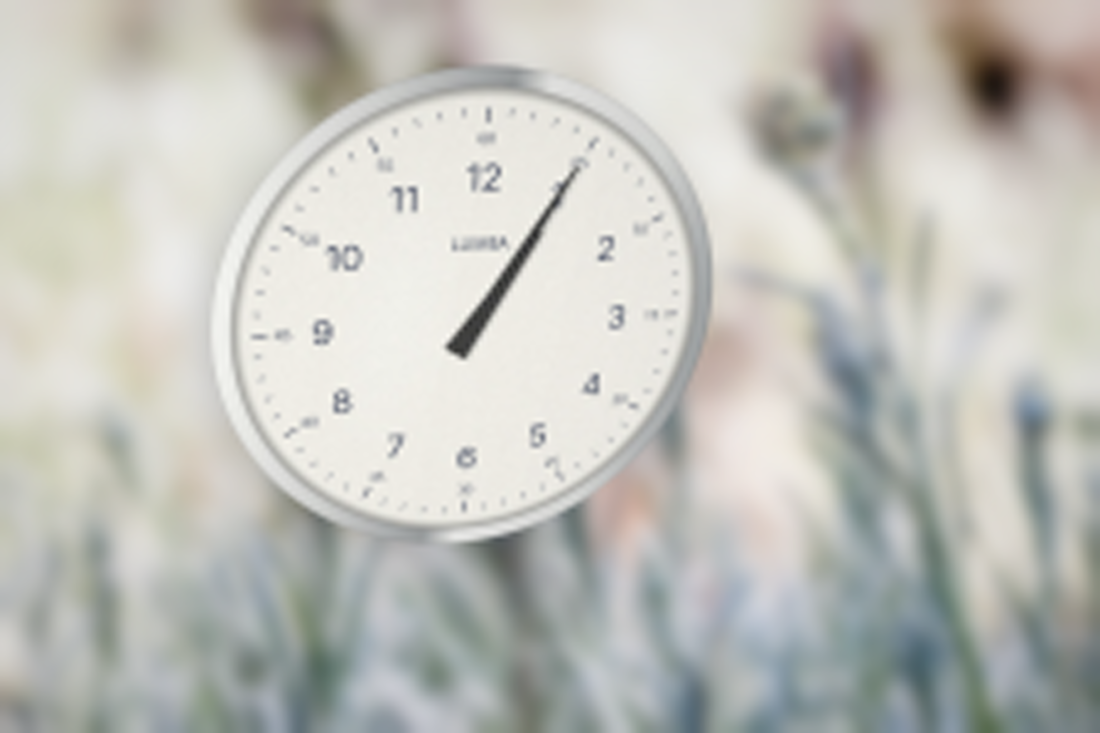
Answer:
1 h 05 min
